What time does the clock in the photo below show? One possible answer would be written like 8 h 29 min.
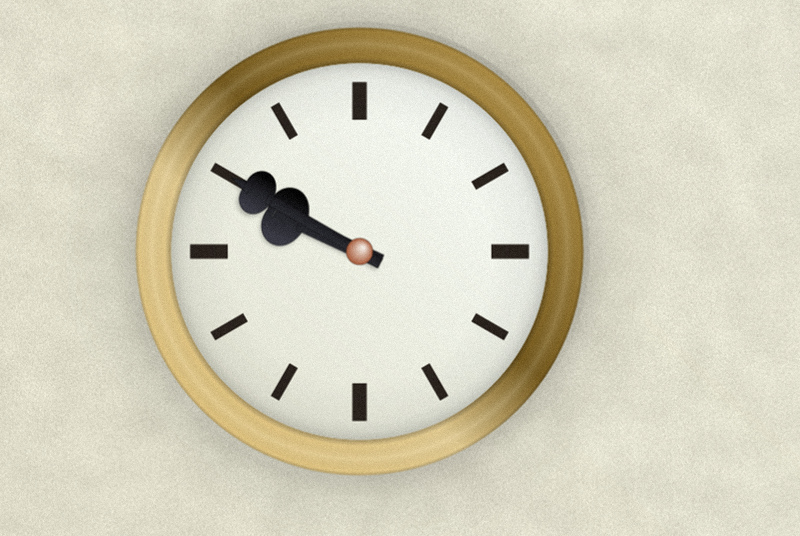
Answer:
9 h 50 min
